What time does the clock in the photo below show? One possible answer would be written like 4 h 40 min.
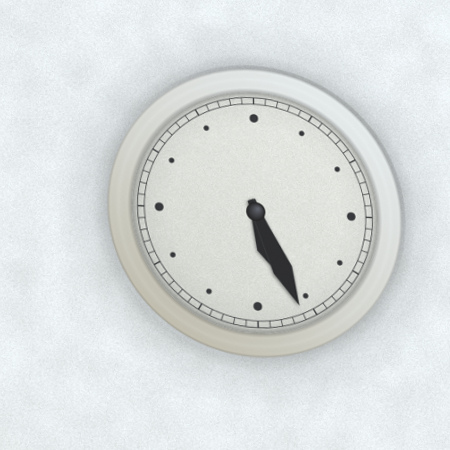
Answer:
5 h 26 min
